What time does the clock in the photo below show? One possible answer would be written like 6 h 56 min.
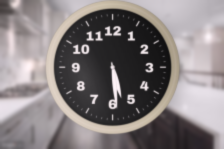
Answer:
5 h 29 min
